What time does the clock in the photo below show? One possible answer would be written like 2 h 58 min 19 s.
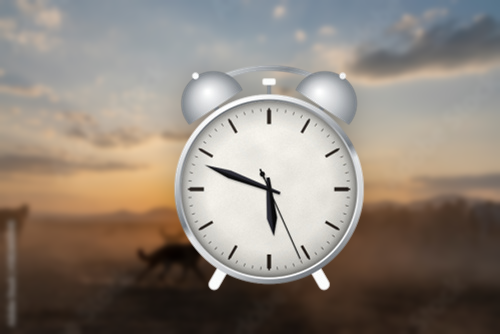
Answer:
5 h 48 min 26 s
